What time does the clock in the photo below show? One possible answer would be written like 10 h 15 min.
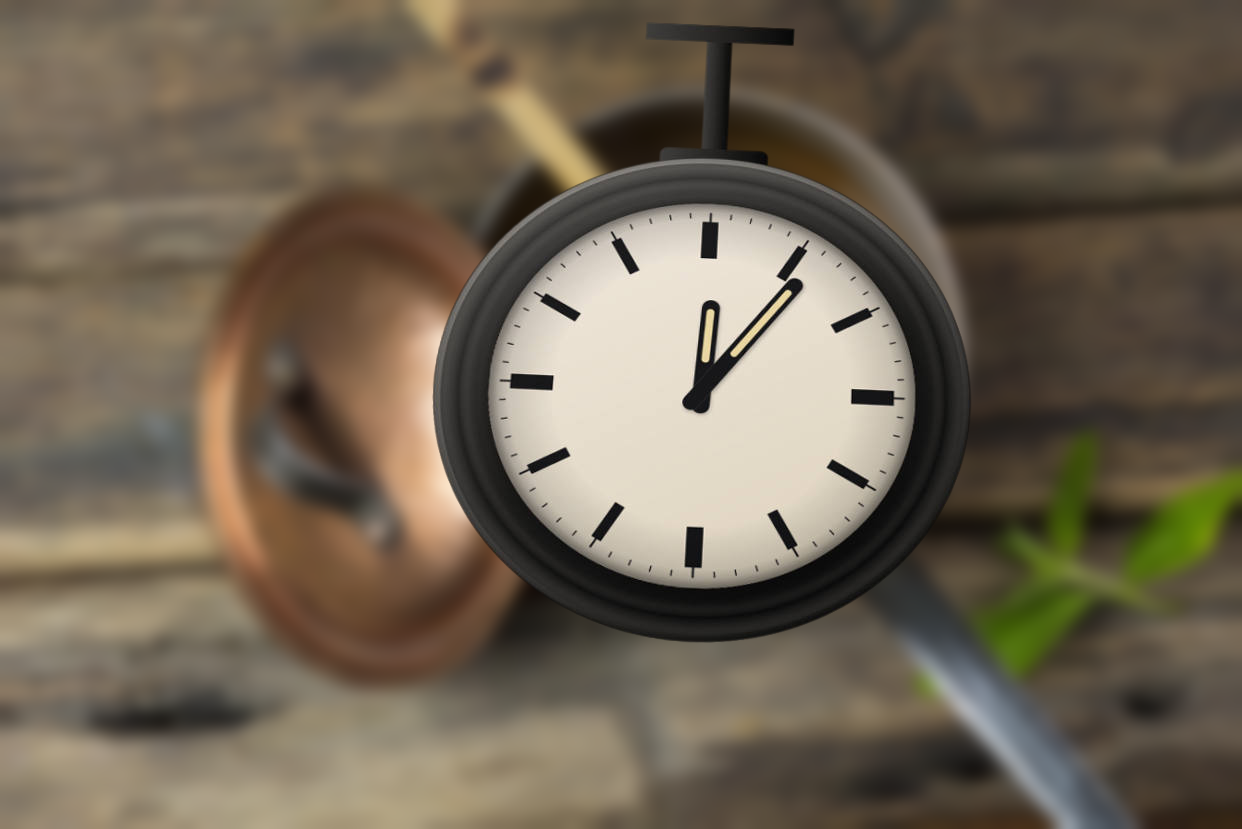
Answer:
12 h 06 min
